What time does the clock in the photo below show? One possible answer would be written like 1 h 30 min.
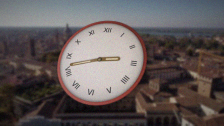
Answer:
2 h 42 min
